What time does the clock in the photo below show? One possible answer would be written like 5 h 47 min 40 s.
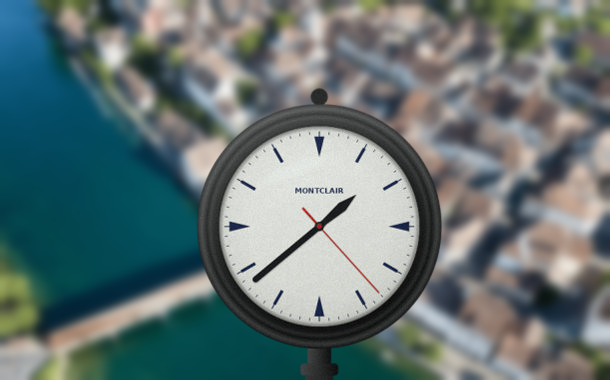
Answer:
1 h 38 min 23 s
